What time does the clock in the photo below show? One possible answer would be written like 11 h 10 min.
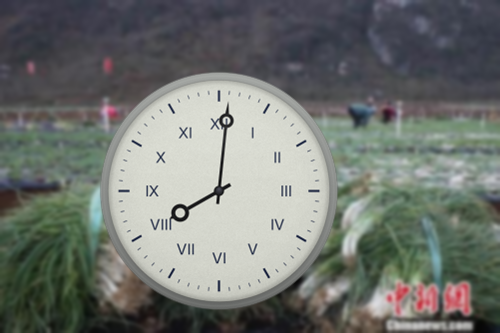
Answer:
8 h 01 min
